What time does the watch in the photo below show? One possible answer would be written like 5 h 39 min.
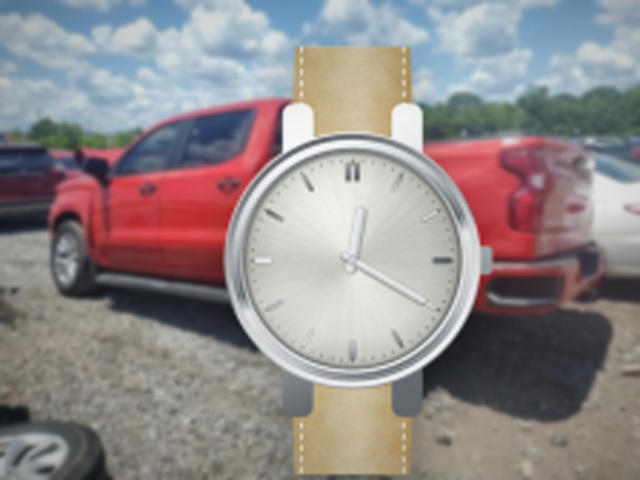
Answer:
12 h 20 min
